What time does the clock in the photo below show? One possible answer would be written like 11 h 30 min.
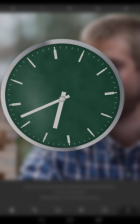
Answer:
6 h 42 min
